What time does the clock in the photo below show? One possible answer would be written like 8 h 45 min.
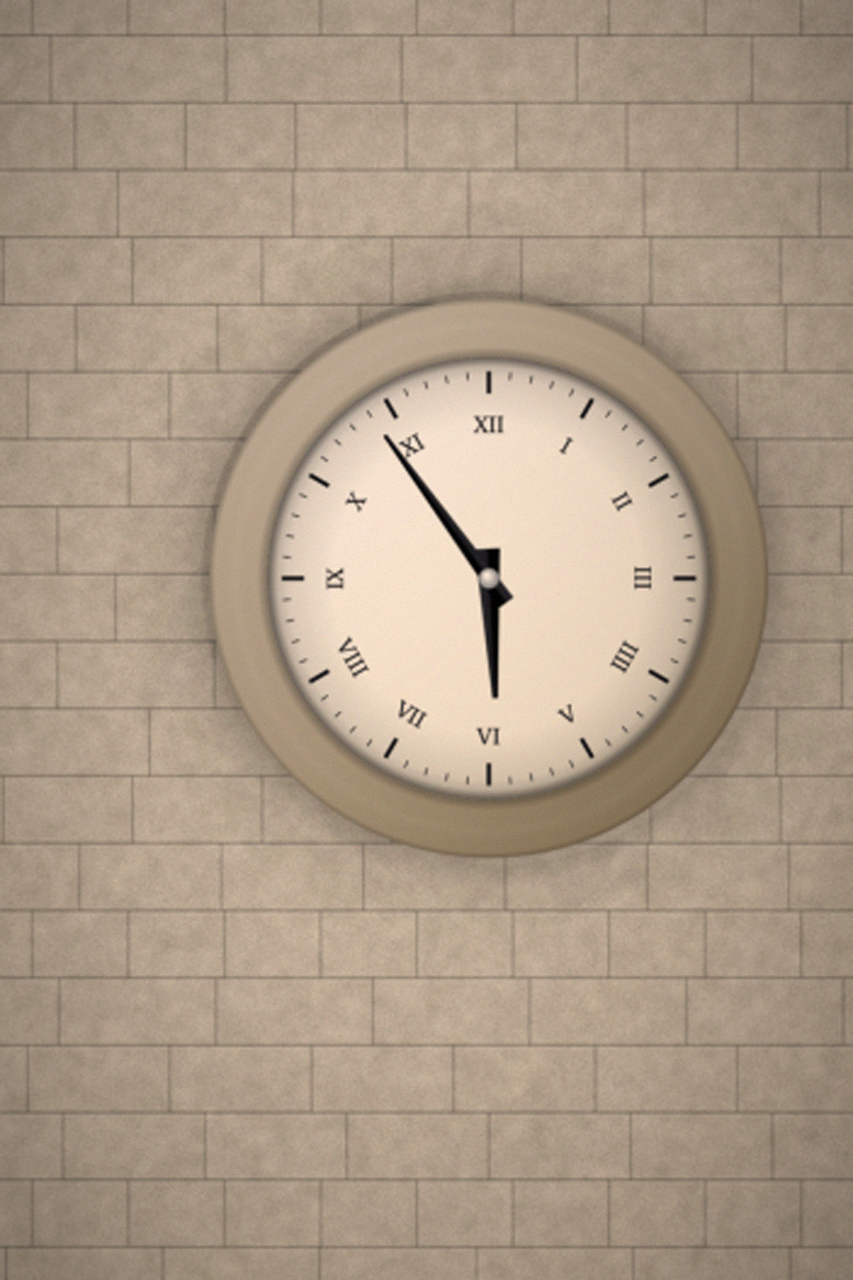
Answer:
5 h 54 min
